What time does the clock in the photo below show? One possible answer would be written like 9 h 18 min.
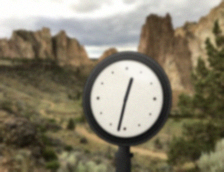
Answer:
12 h 32 min
